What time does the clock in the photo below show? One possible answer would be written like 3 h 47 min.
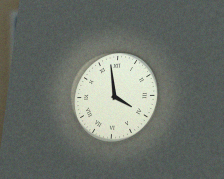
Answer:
3 h 58 min
